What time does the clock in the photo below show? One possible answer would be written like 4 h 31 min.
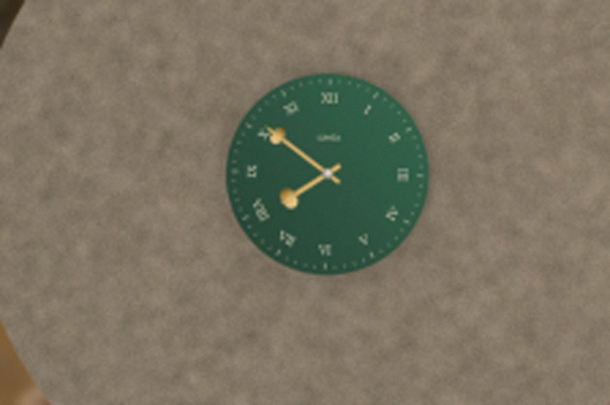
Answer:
7 h 51 min
